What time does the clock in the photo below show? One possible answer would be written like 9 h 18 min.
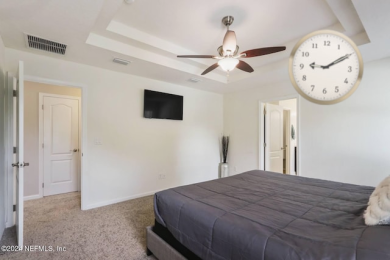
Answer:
9 h 10 min
